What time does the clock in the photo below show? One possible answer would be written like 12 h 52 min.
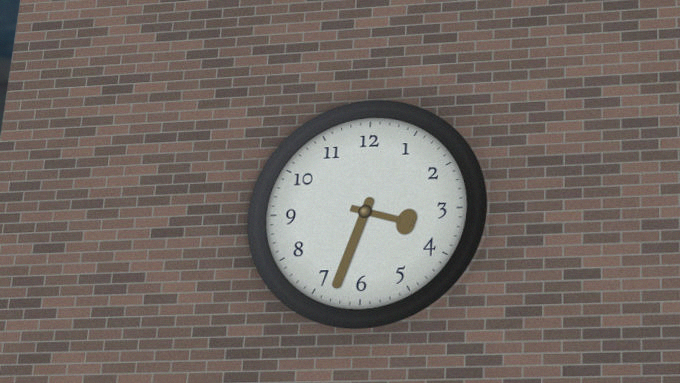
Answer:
3 h 33 min
